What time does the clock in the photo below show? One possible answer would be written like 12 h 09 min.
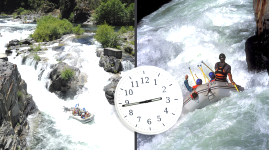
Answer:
2 h 44 min
